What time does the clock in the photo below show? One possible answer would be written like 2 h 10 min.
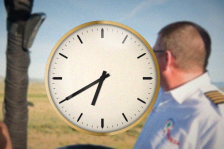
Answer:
6 h 40 min
